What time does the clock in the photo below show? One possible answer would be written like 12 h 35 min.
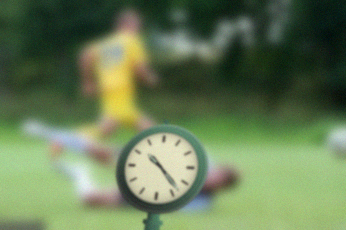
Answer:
10 h 23 min
